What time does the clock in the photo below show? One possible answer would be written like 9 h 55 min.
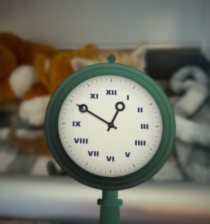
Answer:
12 h 50 min
